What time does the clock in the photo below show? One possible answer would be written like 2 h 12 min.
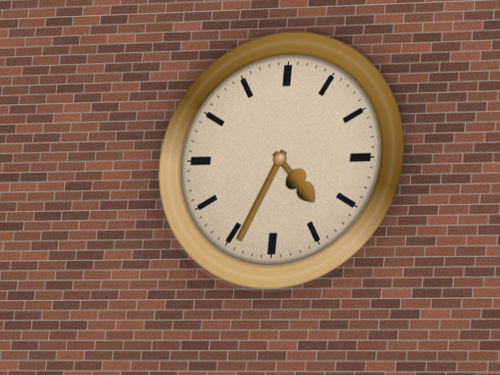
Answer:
4 h 34 min
